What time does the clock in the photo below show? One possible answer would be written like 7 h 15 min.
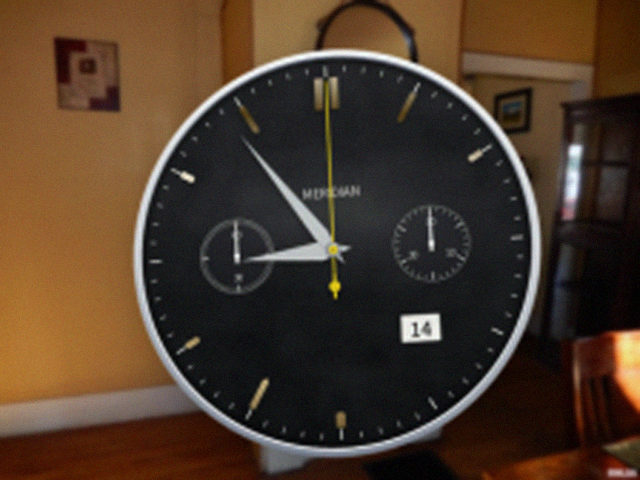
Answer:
8 h 54 min
